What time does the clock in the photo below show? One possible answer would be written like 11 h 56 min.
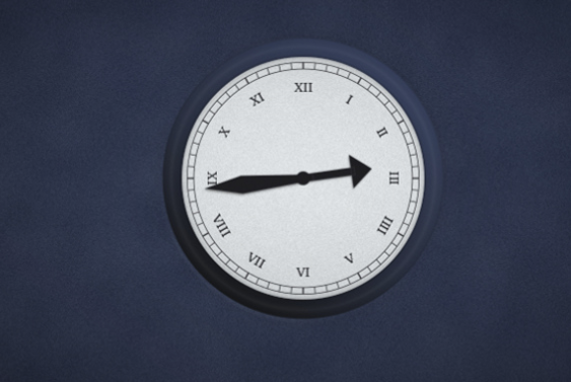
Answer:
2 h 44 min
